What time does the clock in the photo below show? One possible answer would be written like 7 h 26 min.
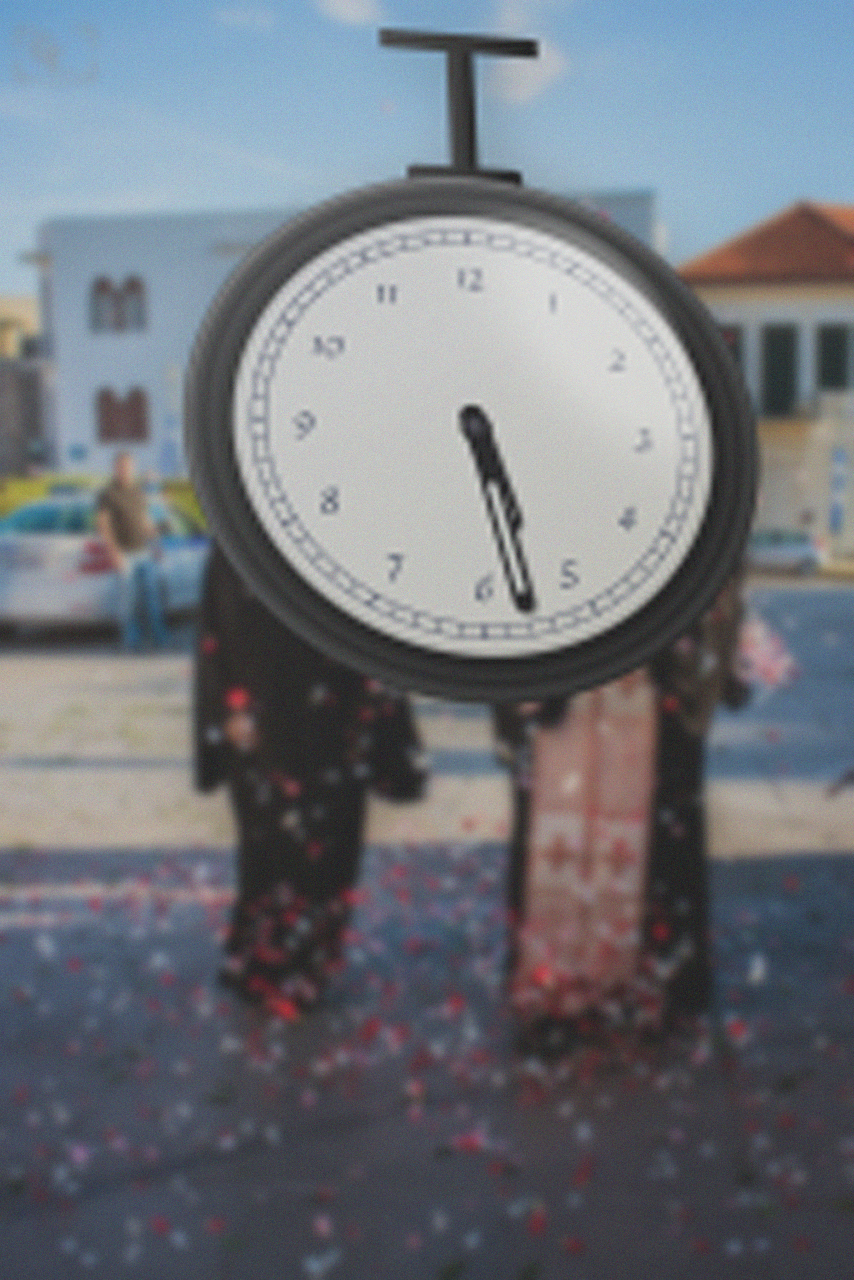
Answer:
5 h 28 min
